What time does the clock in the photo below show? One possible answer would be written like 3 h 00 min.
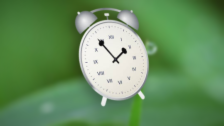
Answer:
1 h 54 min
